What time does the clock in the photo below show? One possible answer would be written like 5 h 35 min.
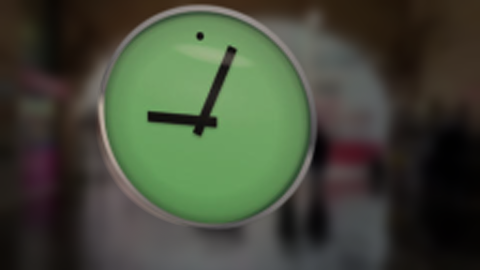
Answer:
9 h 04 min
